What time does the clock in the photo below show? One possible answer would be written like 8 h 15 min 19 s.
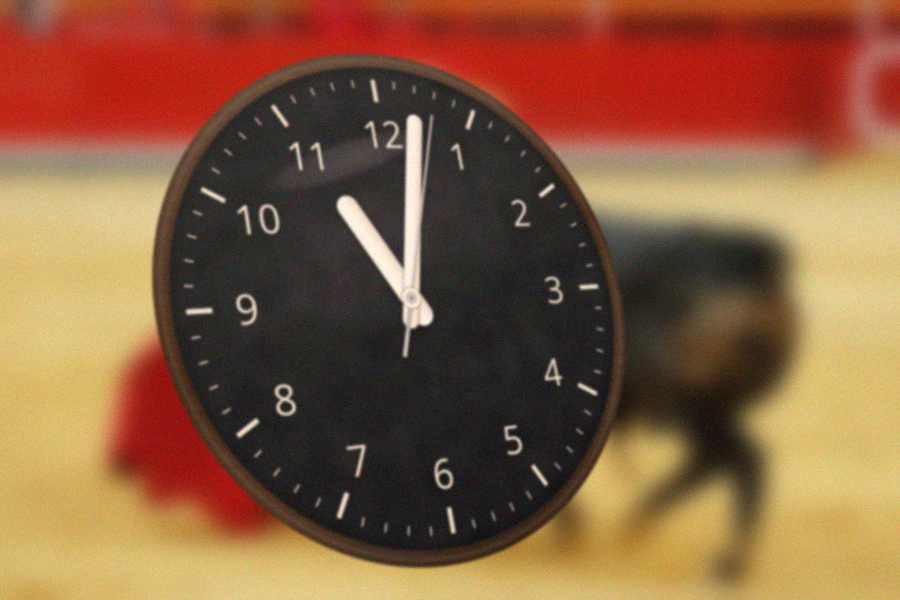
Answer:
11 h 02 min 03 s
